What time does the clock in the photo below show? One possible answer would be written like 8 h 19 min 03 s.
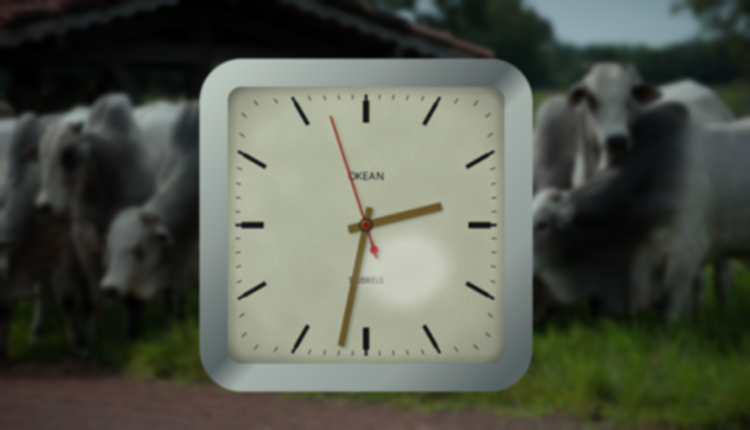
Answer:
2 h 31 min 57 s
